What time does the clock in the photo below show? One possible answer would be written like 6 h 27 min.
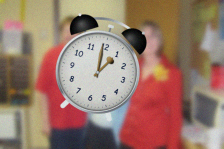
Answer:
12 h 59 min
